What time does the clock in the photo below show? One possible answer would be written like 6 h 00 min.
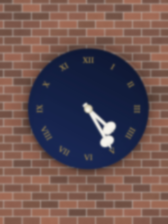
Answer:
4 h 25 min
